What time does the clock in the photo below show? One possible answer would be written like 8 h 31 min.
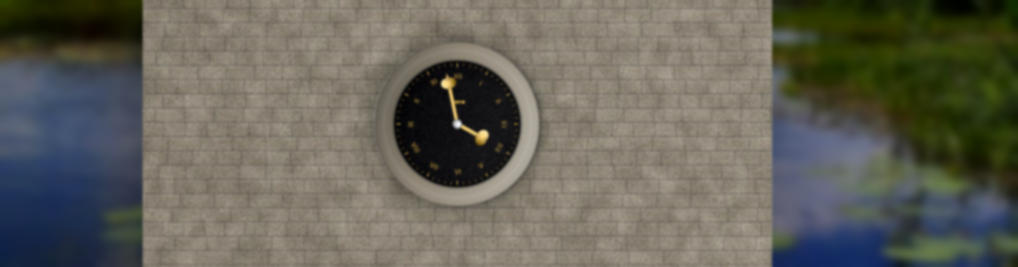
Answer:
3 h 58 min
